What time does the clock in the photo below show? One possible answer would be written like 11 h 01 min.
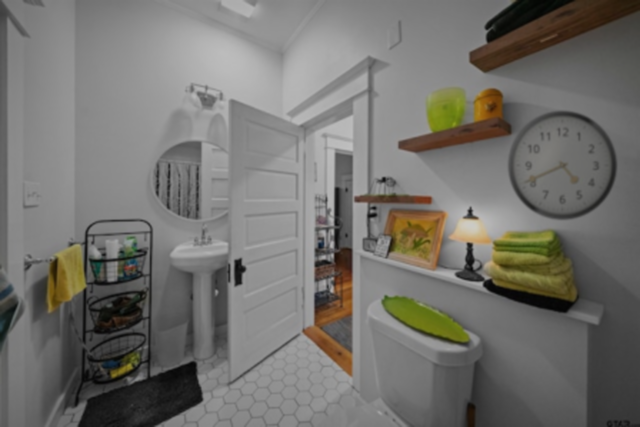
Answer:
4 h 41 min
